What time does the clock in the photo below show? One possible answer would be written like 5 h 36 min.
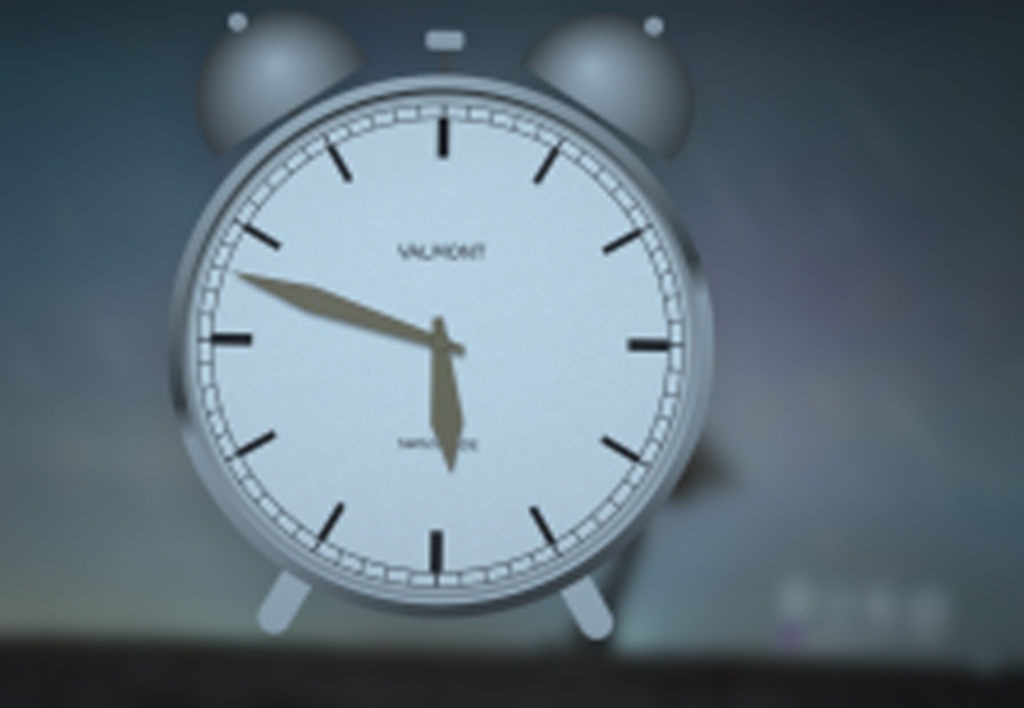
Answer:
5 h 48 min
